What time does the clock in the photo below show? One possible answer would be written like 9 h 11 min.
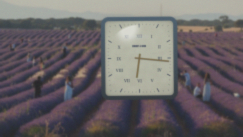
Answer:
6 h 16 min
